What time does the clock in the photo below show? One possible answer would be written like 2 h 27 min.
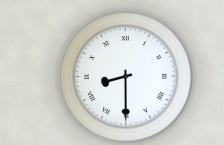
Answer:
8 h 30 min
